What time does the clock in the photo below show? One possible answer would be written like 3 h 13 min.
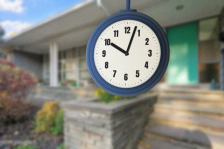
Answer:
10 h 03 min
